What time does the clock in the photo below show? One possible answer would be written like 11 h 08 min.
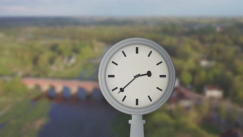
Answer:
2 h 38 min
